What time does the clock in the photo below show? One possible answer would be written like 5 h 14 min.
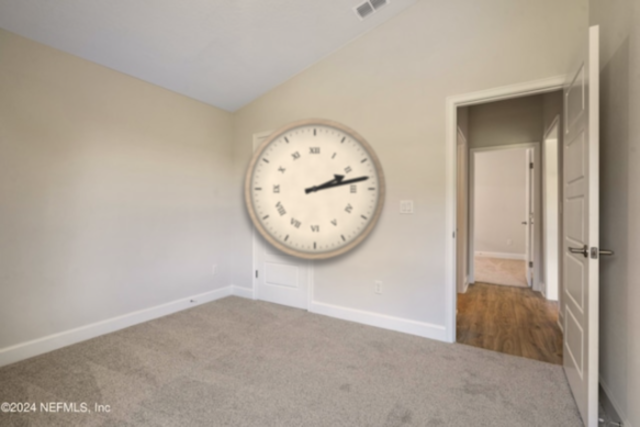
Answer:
2 h 13 min
